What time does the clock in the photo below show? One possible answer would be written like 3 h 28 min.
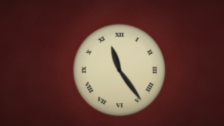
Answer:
11 h 24 min
